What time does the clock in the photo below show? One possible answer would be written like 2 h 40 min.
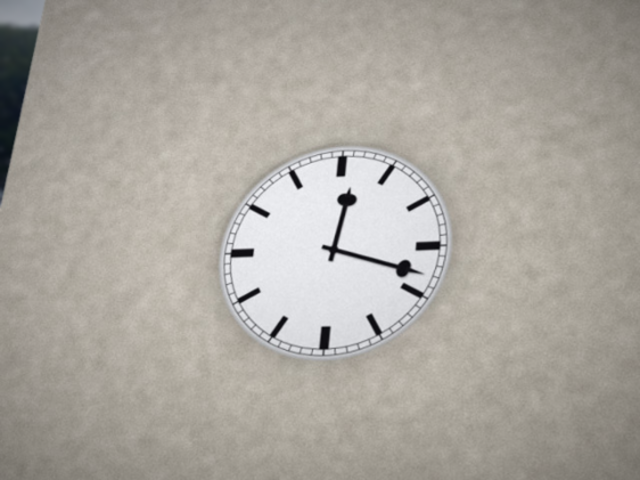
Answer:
12 h 18 min
